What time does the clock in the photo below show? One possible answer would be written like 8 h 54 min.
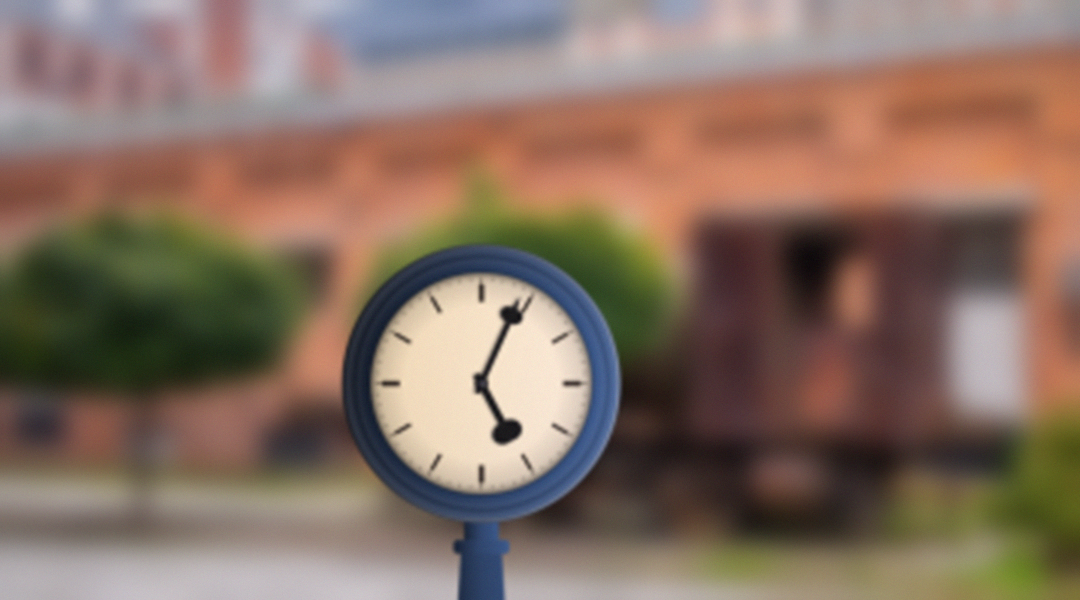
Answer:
5 h 04 min
